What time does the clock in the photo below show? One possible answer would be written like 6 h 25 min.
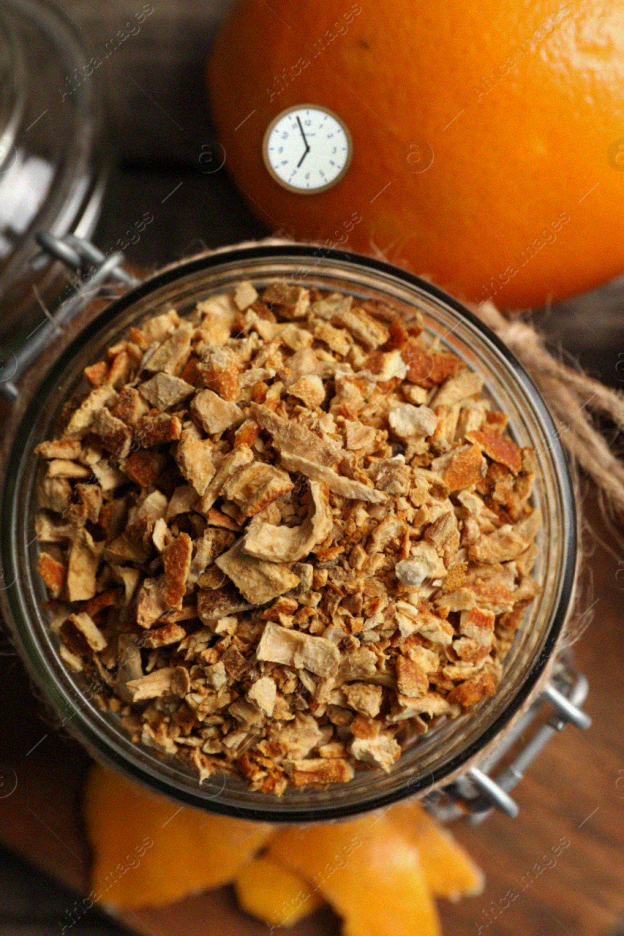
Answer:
6 h 57 min
